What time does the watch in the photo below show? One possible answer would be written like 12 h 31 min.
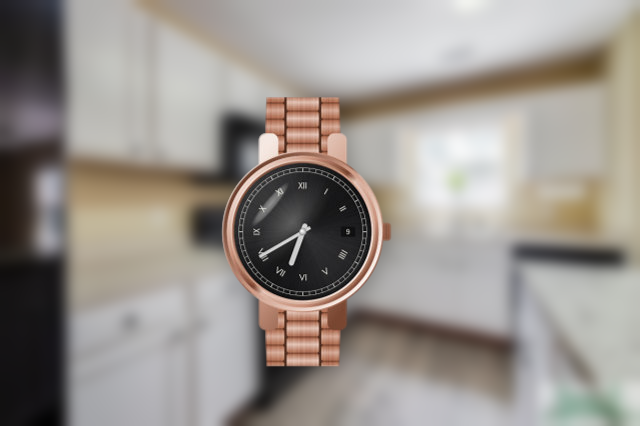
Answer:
6 h 40 min
